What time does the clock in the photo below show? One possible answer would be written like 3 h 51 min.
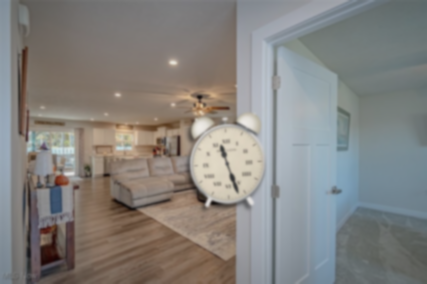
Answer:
11 h 27 min
